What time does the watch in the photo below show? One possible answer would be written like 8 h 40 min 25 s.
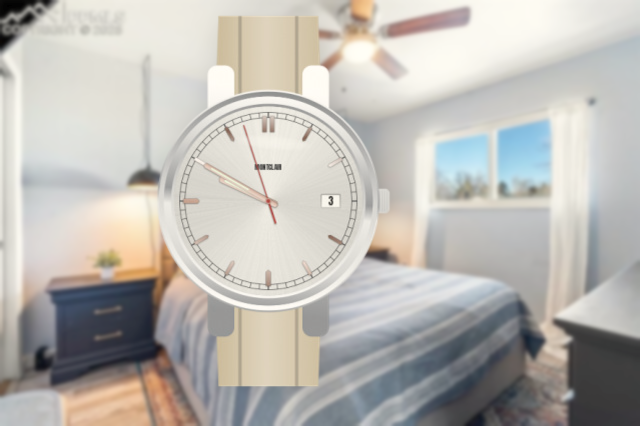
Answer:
9 h 49 min 57 s
